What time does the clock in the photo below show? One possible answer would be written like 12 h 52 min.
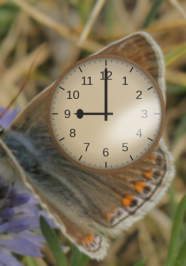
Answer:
9 h 00 min
